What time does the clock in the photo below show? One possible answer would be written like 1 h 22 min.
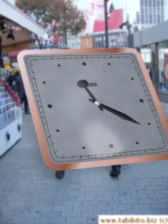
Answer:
11 h 21 min
